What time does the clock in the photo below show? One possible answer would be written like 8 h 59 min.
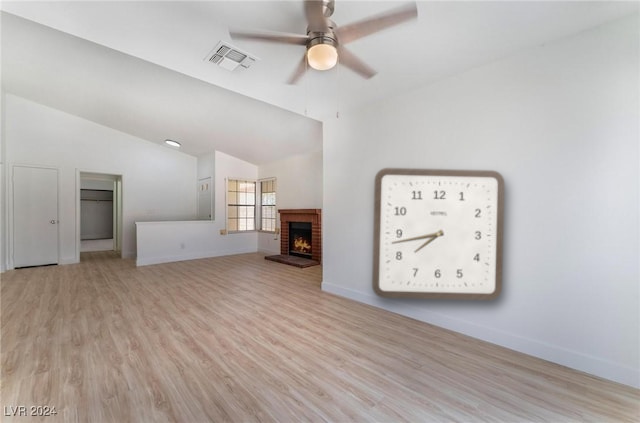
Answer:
7 h 43 min
